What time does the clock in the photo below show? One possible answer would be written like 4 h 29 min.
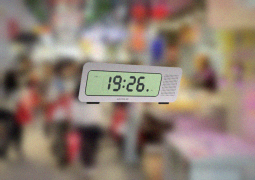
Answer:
19 h 26 min
